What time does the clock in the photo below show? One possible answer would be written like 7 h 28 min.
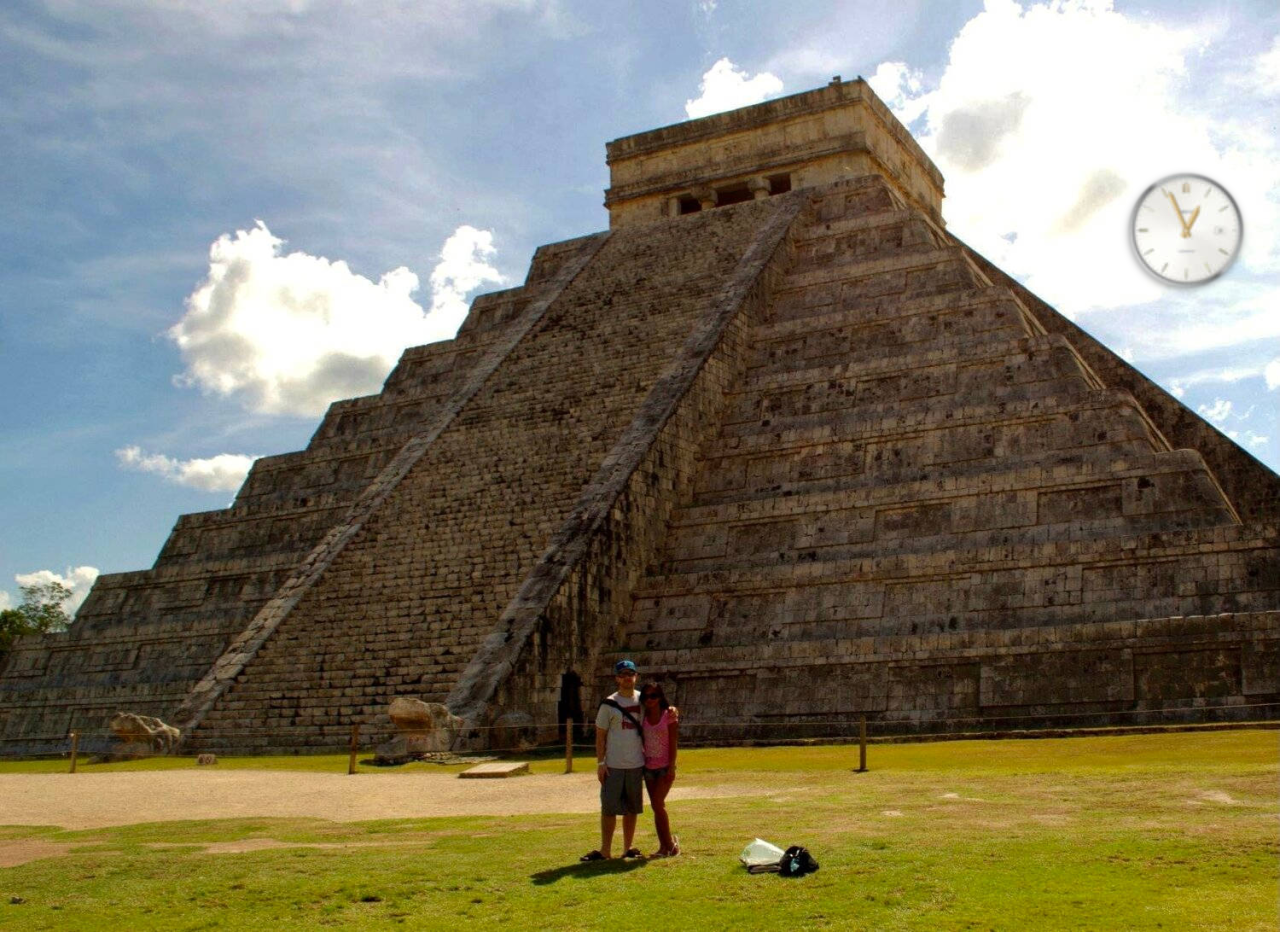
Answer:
12 h 56 min
